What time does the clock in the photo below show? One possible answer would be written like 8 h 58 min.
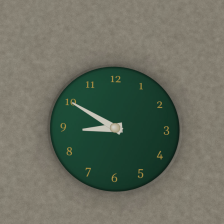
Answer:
8 h 50 min
